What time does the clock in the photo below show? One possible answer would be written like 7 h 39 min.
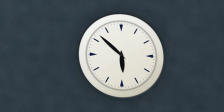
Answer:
5 h 52 min
